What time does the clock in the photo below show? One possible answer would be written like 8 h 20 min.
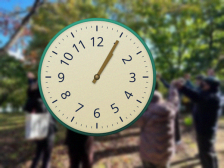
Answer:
1 h 05 min
